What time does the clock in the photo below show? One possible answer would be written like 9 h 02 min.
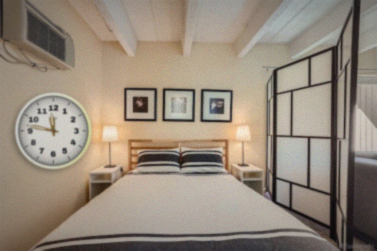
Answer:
11 h 47 min
